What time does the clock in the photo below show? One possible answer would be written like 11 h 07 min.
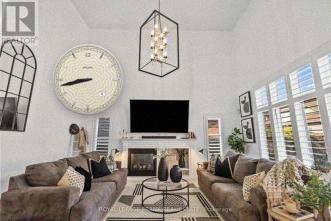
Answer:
8 h 43 min
